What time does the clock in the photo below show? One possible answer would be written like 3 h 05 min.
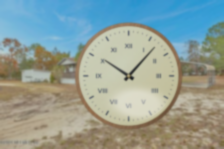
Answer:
10 h 07 min
